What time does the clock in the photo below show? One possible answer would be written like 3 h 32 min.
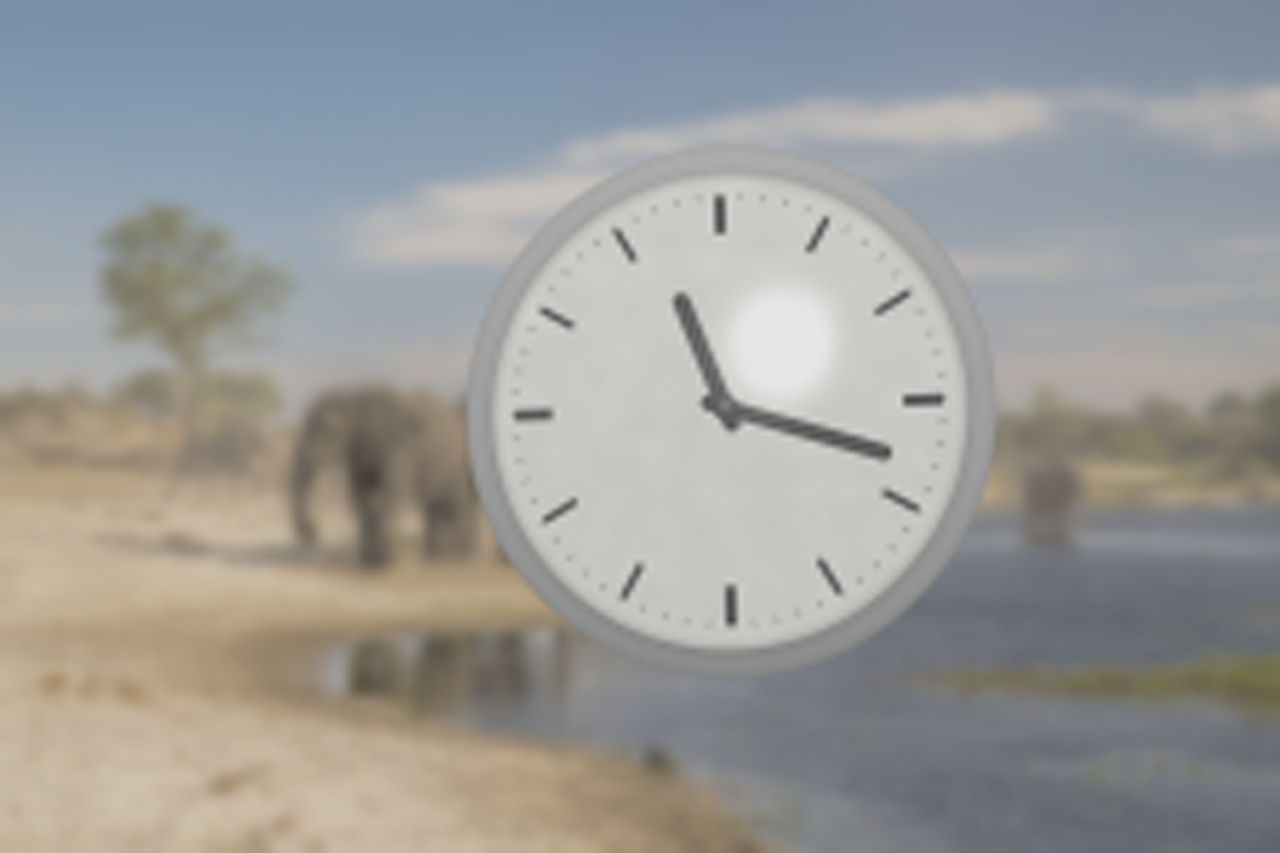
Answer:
11 h 18 min
